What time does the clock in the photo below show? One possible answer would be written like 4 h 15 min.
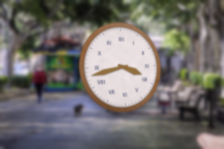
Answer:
3 h 43 min
